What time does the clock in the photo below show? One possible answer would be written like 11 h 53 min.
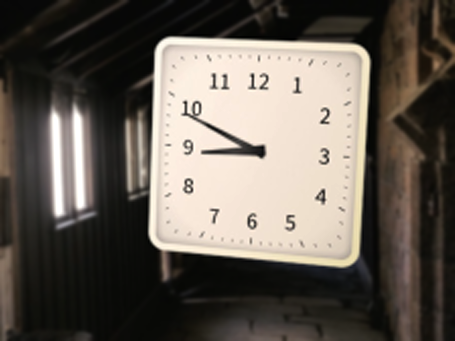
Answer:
8 h 49 min
